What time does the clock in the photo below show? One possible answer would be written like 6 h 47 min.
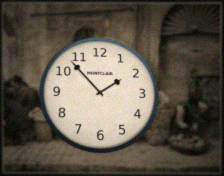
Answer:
1 h 53 min
